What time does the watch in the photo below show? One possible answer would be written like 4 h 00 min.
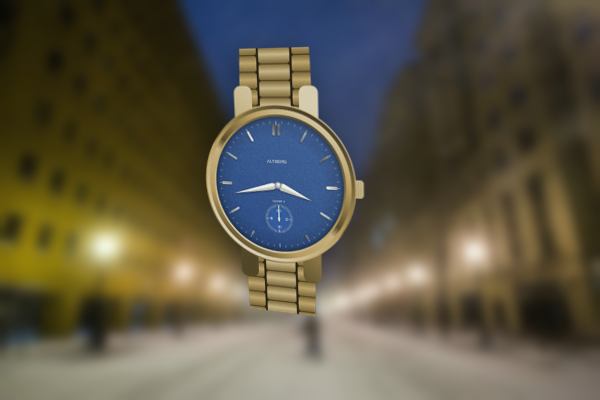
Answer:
3 h 43 min
